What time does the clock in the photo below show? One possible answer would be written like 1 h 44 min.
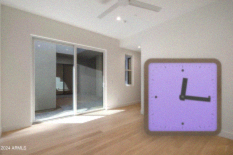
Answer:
12 h 16 min
